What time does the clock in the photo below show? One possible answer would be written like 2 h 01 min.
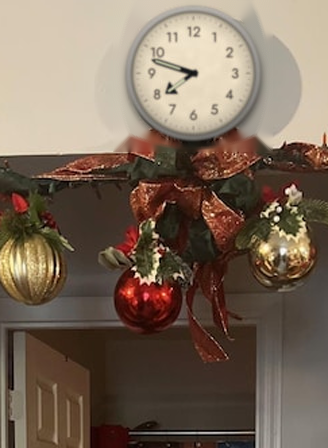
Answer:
7 h 48 min
